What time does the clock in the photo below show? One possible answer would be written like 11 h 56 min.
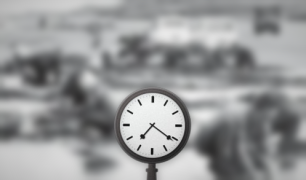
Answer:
7 h 21 min
